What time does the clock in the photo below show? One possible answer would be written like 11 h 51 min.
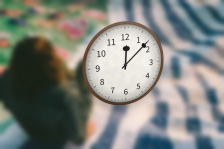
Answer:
12 h 08 min
